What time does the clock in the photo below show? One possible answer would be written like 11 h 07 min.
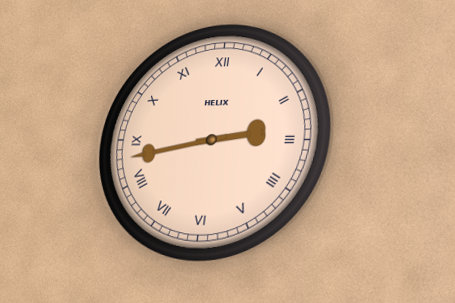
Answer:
2 h 43 min
